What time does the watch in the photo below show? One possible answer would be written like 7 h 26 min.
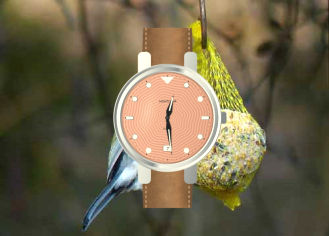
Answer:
12 h 29 min
